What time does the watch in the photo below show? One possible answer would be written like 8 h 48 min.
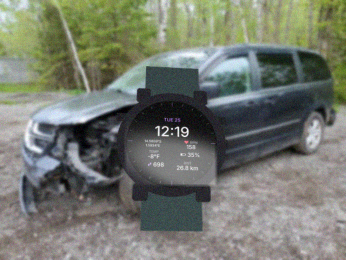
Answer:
12 h 19 min
